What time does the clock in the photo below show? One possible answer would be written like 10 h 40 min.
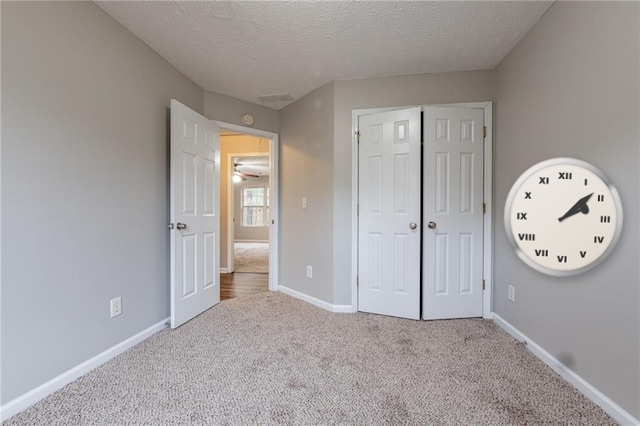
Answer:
2 h 08 min
